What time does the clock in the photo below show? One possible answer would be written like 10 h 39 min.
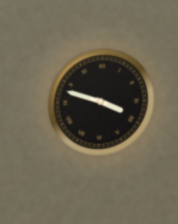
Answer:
3 h 48 min
